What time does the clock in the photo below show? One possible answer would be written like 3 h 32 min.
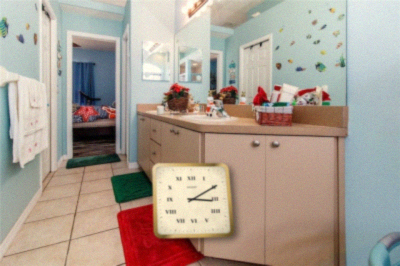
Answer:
3 h 10 min
